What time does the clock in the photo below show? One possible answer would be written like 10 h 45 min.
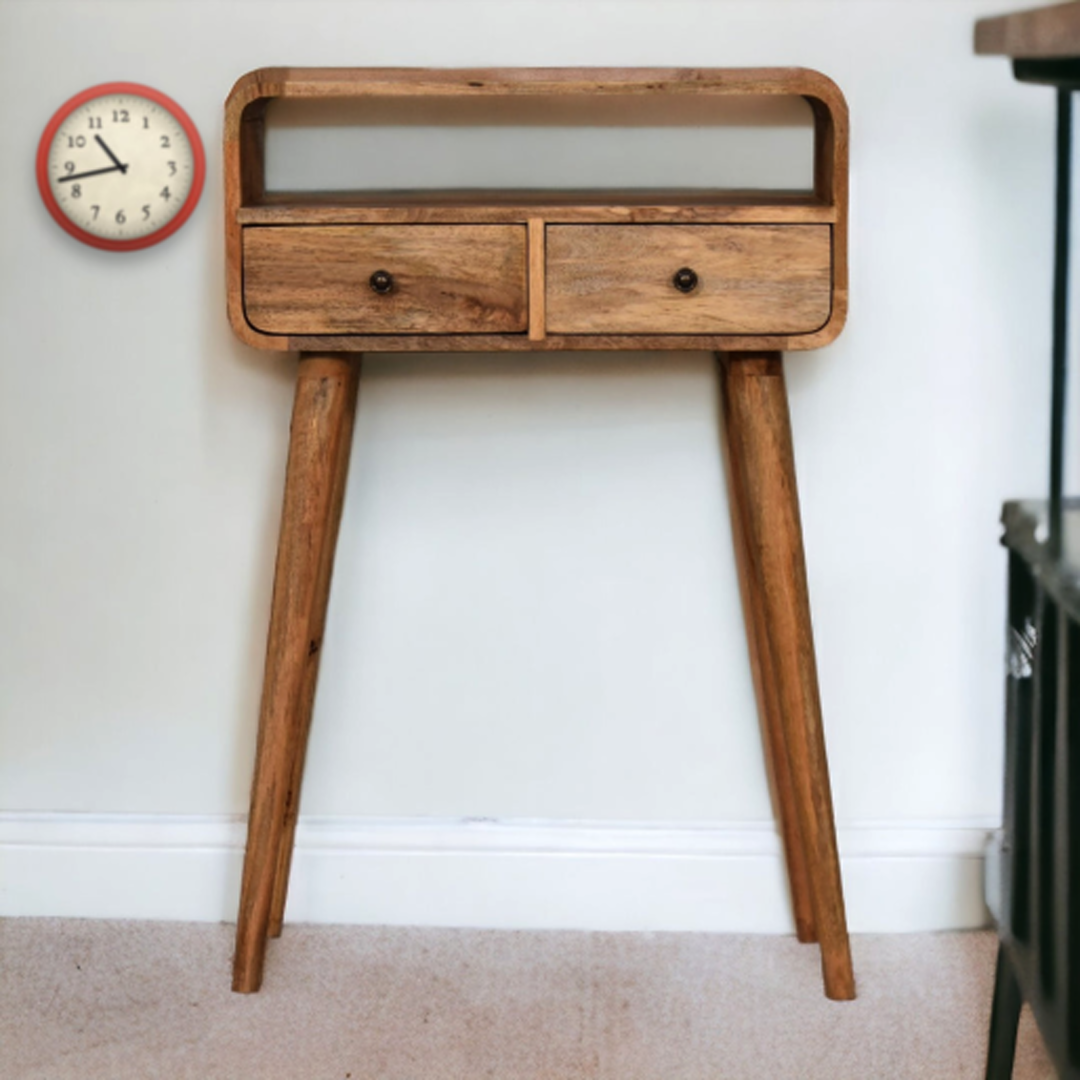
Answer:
10 h 43 min
